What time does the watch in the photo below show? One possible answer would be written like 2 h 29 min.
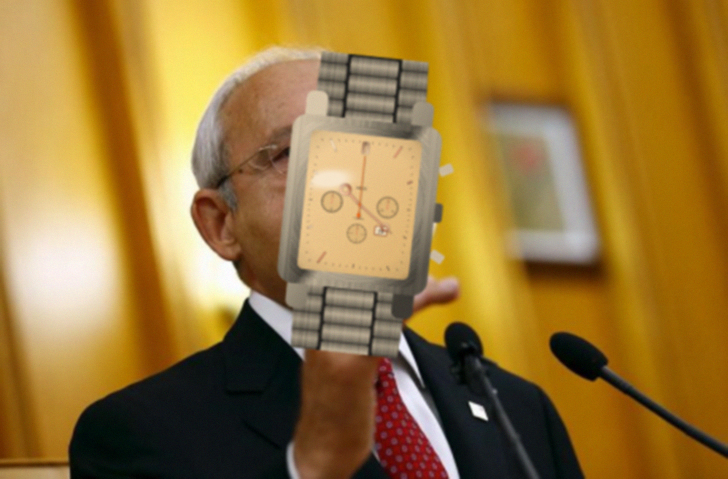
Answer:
10 h 21 min
